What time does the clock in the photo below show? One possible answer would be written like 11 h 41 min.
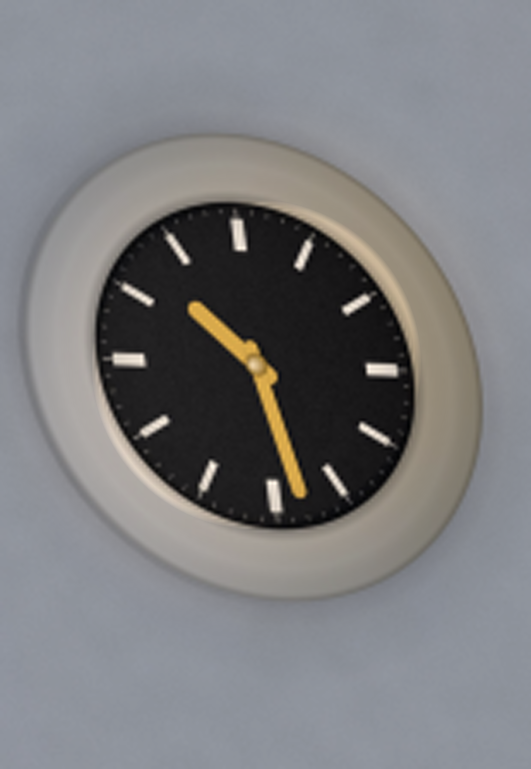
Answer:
10 h 28 min
